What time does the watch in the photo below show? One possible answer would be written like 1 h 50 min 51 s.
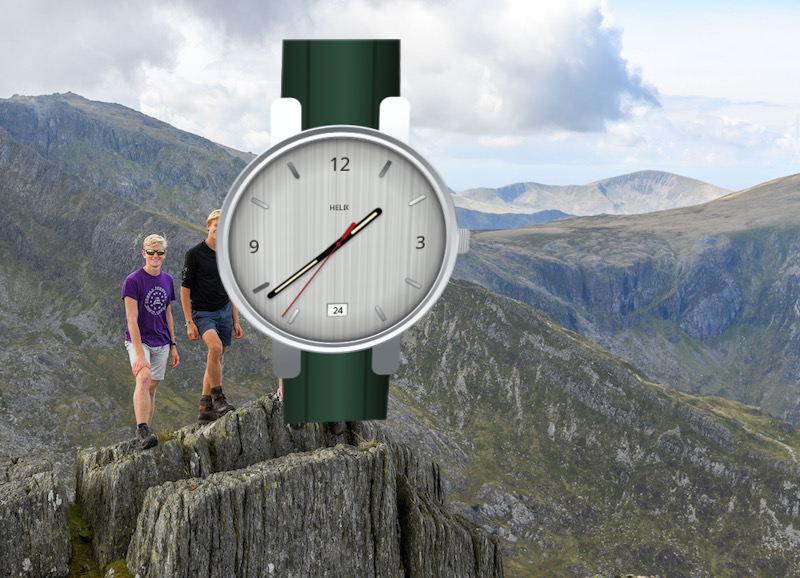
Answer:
1 h 38 min 36 s
